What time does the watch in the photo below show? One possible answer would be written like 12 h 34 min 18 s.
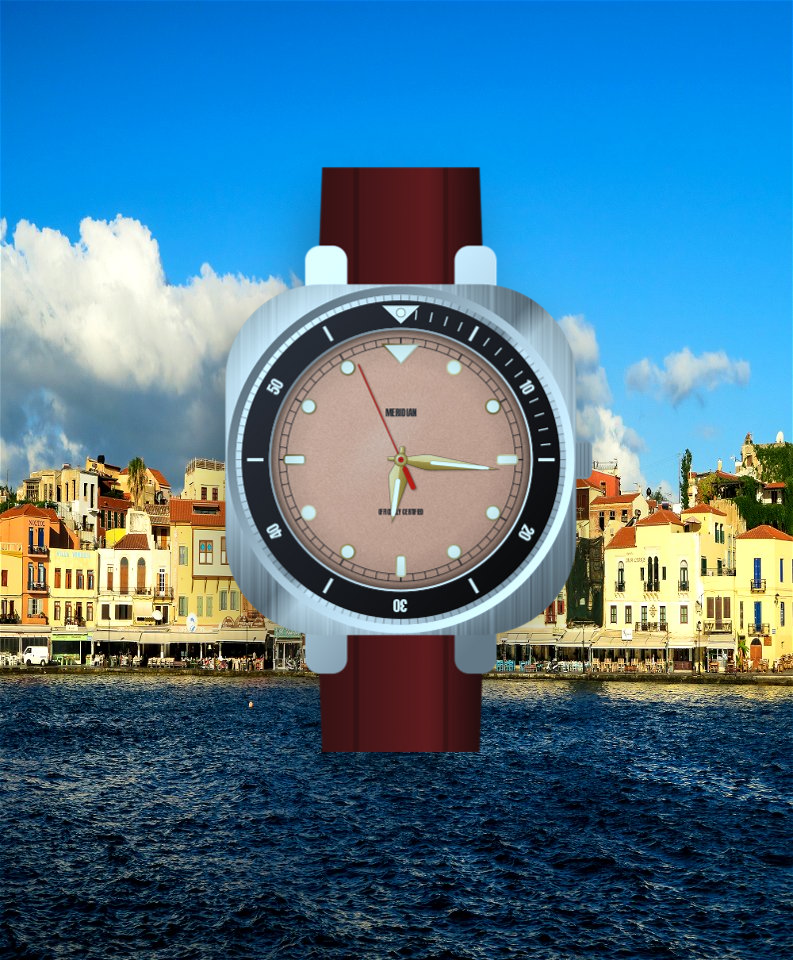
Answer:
6 h 15 min 56 s
